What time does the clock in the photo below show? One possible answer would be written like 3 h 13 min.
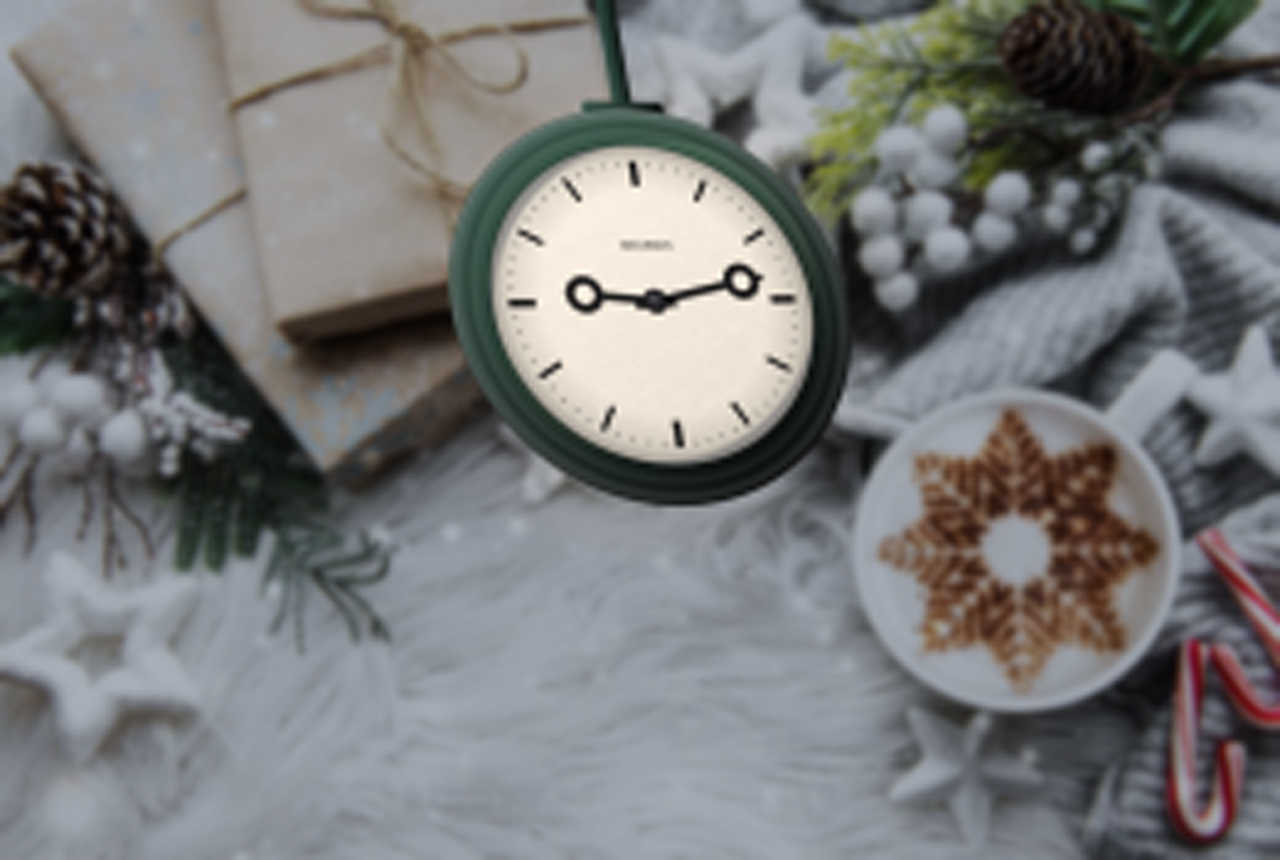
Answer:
9 h 13 min
